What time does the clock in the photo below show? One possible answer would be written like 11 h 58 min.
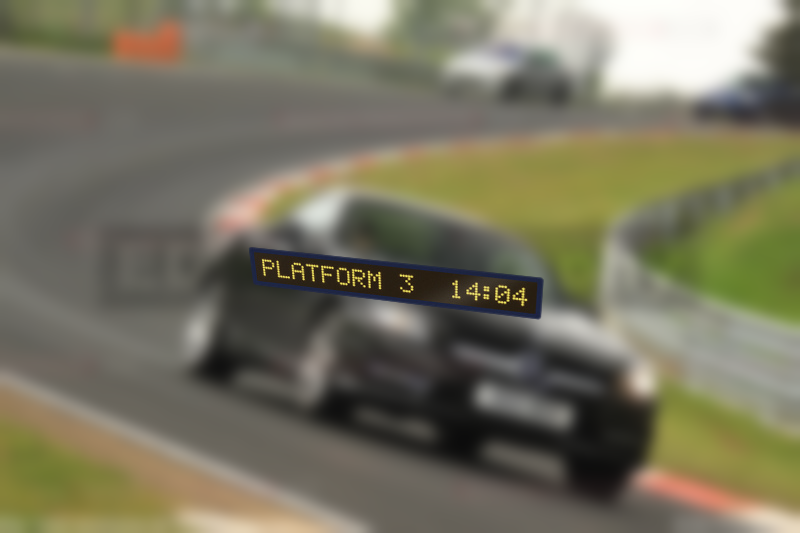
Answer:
14 h 04 min
